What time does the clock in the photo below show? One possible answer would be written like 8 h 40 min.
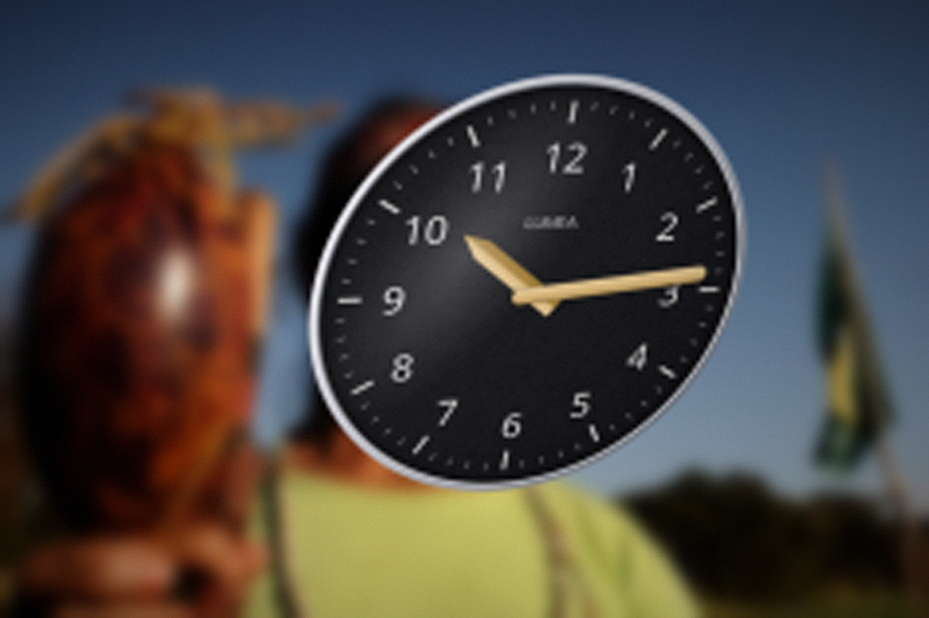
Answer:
10 h 14 min
